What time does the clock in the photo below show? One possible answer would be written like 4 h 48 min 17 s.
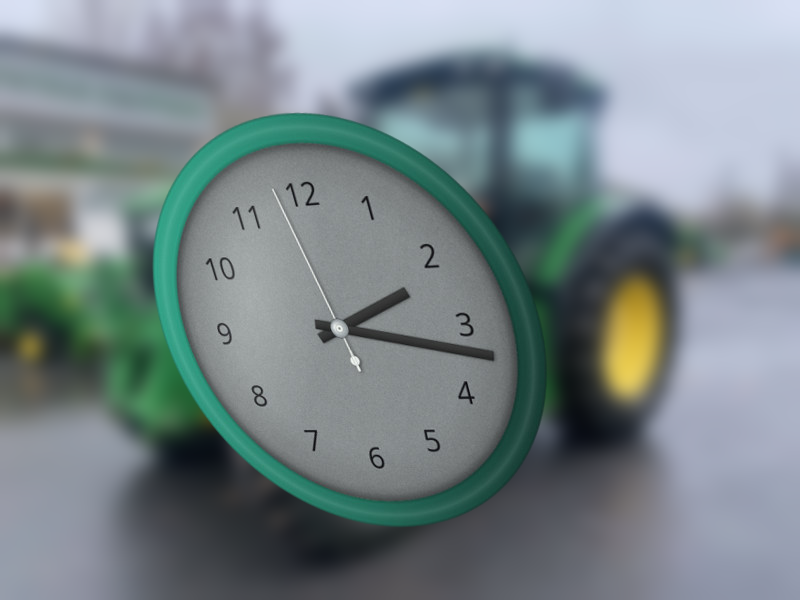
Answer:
2 h 16 min 58 s
